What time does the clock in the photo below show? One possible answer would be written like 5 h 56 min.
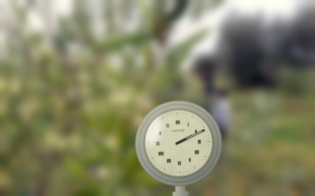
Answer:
2 h 11 min
